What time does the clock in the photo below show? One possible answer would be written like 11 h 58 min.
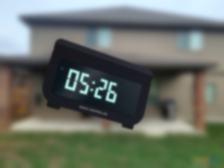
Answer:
5 h 26 min
